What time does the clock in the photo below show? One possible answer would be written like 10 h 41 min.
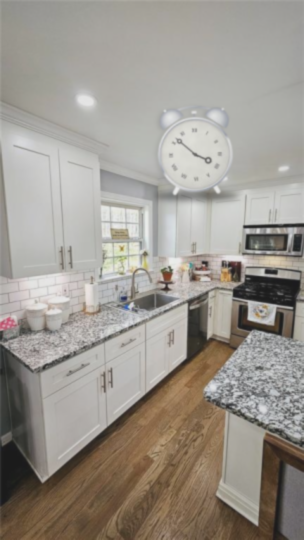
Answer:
3 h 52 min
